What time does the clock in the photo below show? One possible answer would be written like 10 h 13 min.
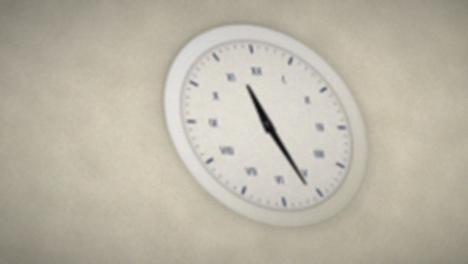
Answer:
11 h 26 min
